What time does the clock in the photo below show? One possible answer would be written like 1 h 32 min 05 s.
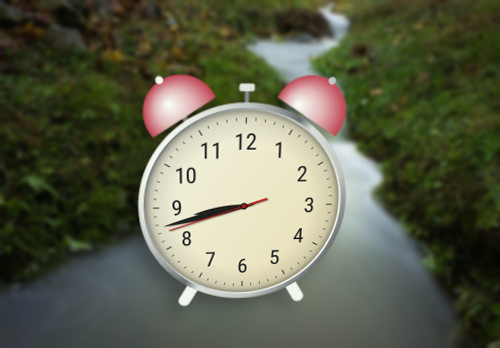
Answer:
8 h 42 min 42 s
